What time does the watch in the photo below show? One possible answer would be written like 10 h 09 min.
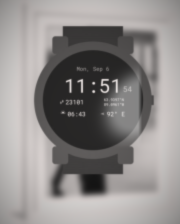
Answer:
11 h 51 min
